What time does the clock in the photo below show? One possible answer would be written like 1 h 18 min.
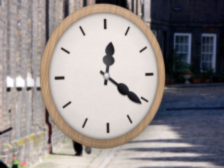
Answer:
12 h 21 min
